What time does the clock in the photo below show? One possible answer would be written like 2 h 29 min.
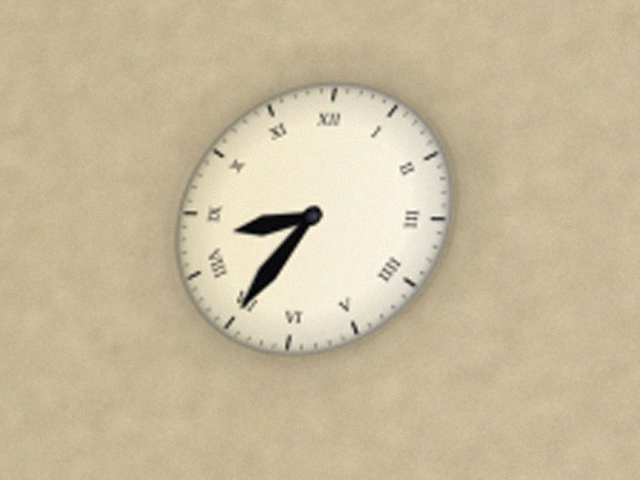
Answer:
8 h 35 min
